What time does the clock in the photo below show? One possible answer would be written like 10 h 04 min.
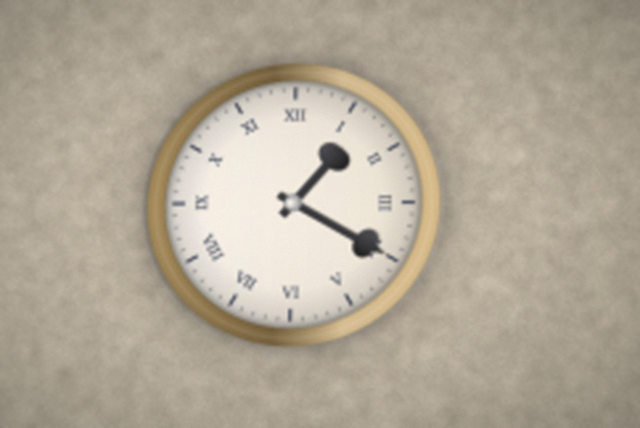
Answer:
1 h 20 min
